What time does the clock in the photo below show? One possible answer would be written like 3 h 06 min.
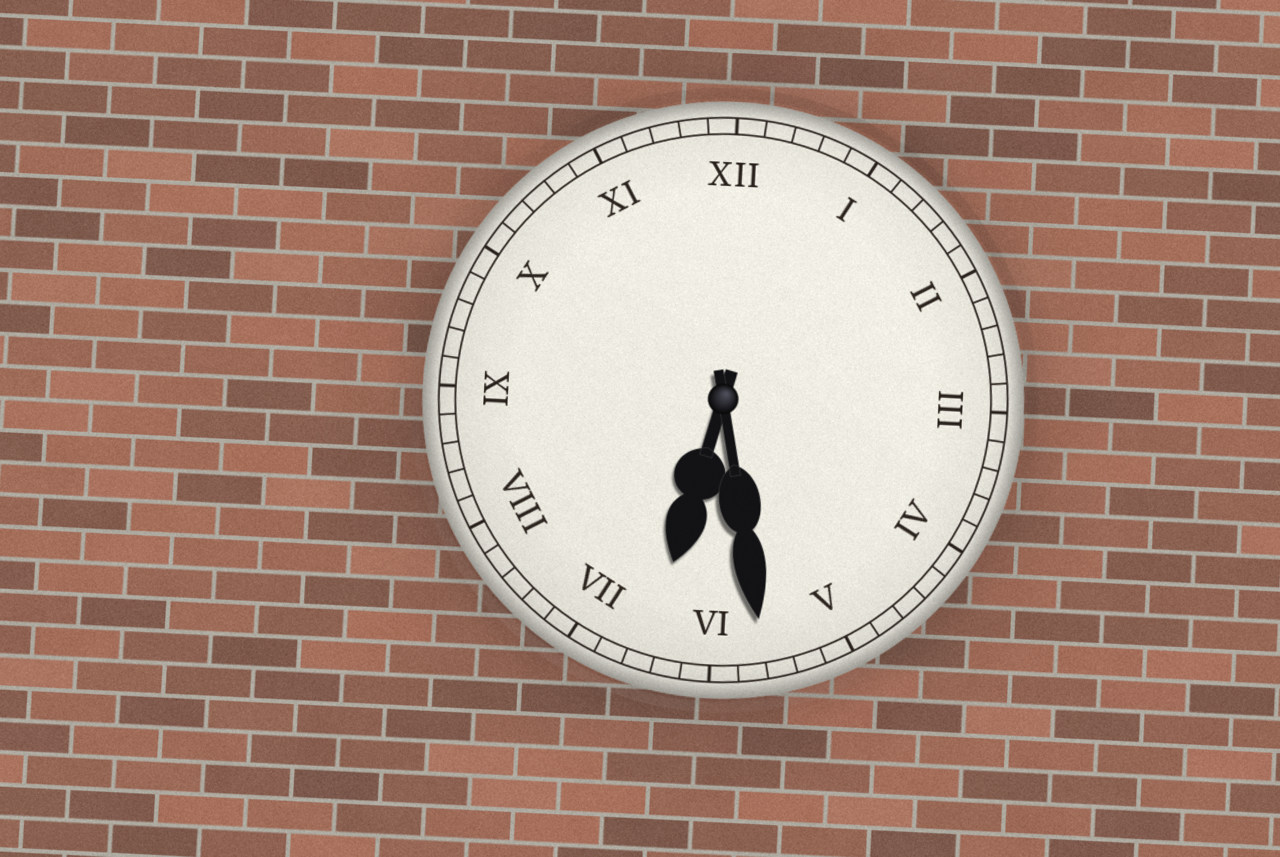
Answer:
6 h 28 min
